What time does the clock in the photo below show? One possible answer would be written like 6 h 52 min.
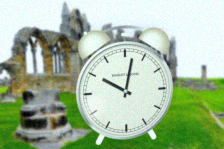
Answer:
10 h 02 min
